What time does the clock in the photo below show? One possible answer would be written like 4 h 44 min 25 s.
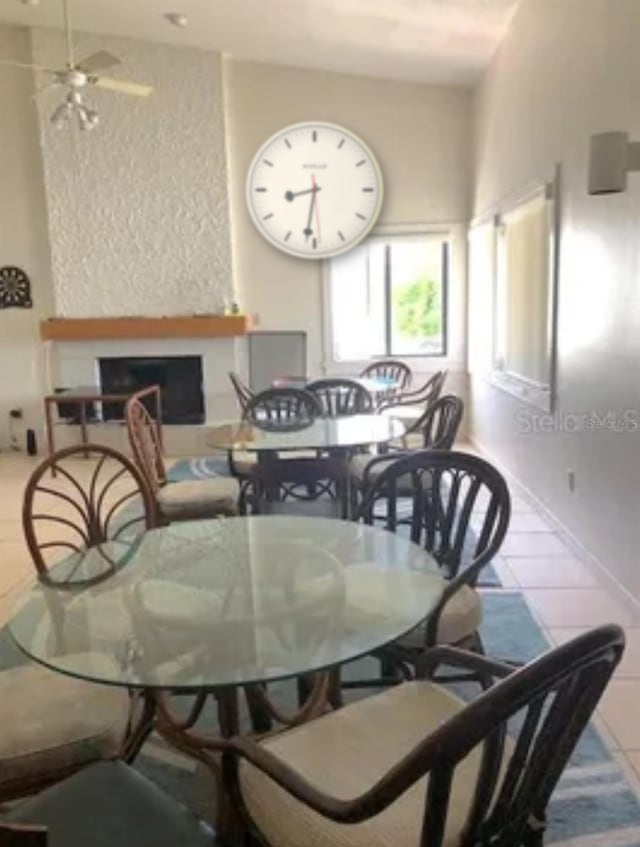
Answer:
8 h 31 min 29 s
